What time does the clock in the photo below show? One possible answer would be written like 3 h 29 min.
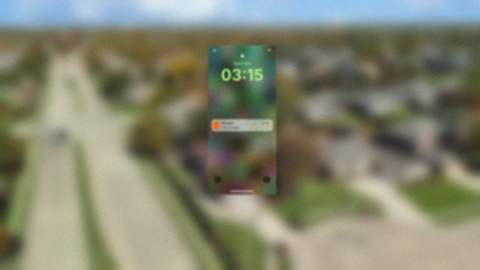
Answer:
3 h 15 min
